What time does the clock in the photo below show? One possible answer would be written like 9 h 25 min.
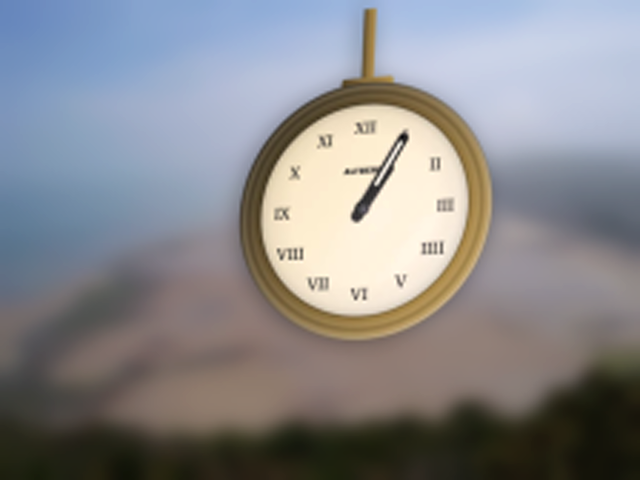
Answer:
1 h 05 min
